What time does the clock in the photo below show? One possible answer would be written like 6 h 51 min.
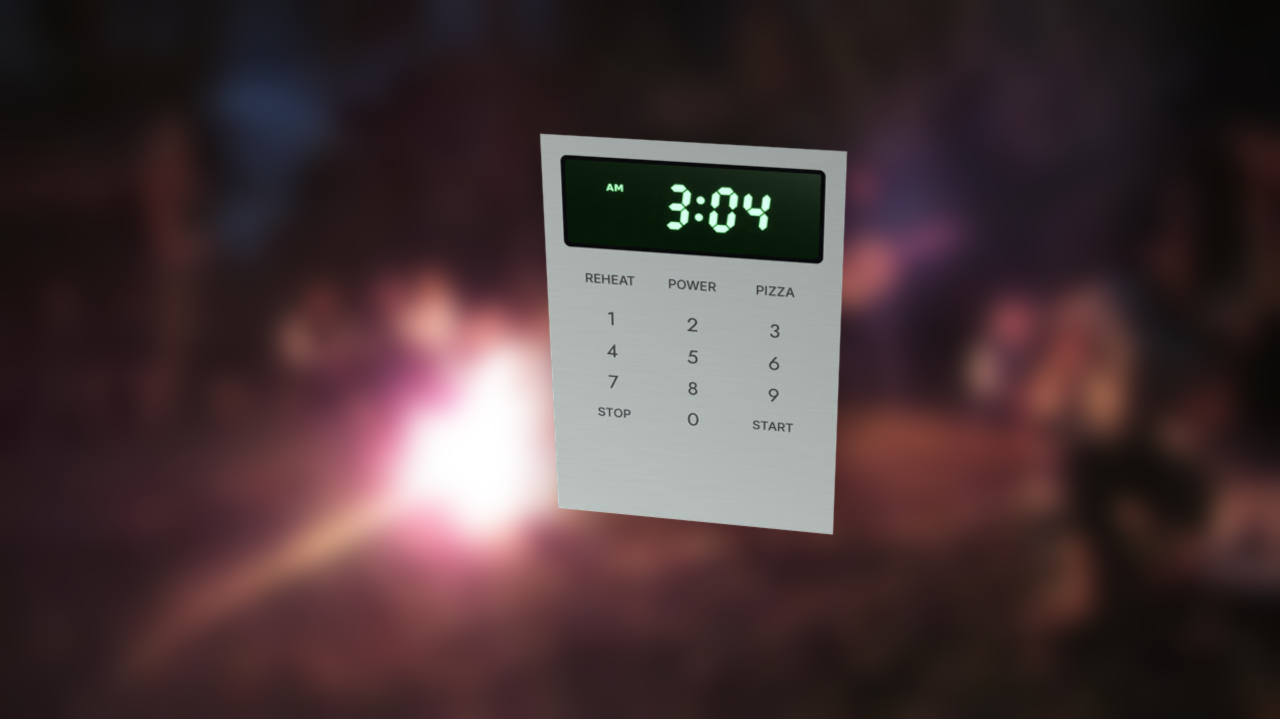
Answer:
3 h 04 min
